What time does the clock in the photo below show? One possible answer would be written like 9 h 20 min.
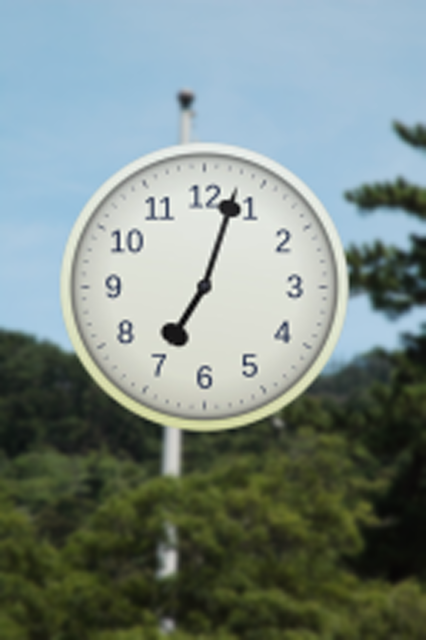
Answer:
7 h 03 min
